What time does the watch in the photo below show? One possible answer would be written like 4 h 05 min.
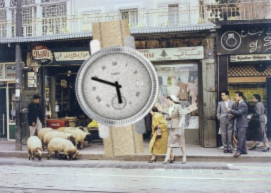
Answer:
5 h 49 min
